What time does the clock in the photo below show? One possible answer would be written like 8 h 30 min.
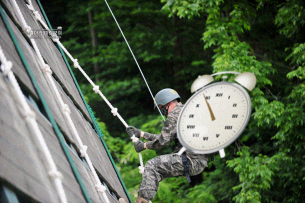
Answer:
10 h 54 min
